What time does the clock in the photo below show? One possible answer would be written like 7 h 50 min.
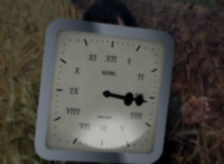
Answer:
3 h 16 min
